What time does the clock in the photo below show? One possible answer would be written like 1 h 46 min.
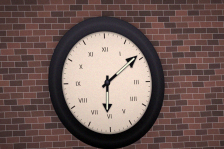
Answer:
6 h 09 min
